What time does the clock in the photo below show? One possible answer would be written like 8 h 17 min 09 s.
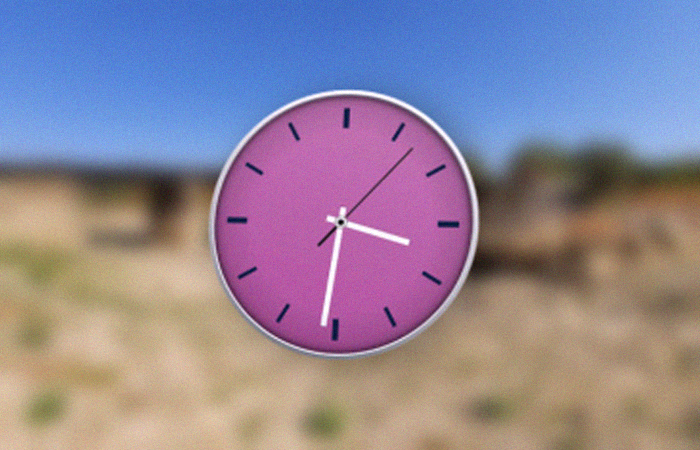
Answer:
3 h 31 min 07 s
